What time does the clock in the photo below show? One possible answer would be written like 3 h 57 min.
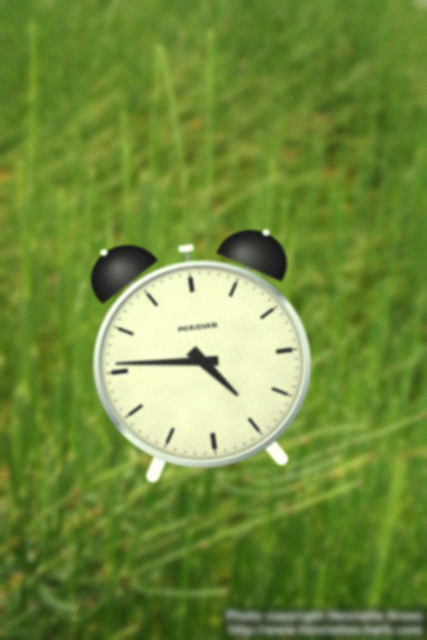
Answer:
4 h 46 min
